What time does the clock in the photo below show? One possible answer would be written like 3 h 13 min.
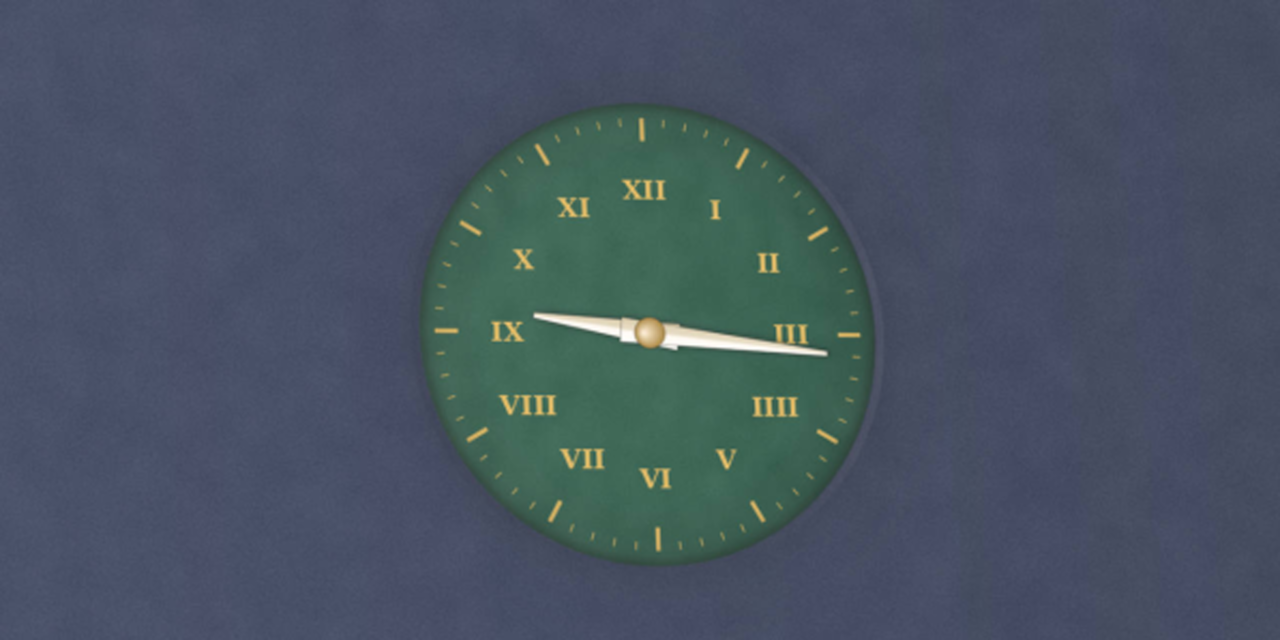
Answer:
9 h 16 min
